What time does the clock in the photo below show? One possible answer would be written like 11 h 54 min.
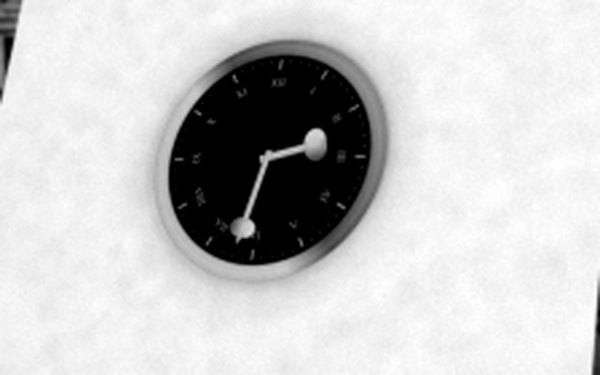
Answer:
2 h 32 min
